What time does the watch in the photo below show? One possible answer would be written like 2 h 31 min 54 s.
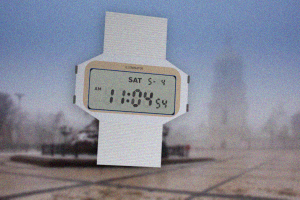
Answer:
11 h 04 min 54 s
